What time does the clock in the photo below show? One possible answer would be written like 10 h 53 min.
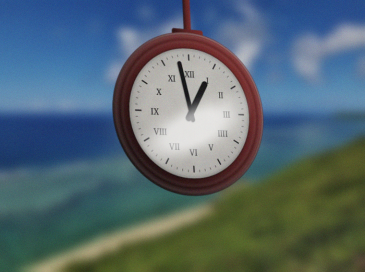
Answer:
12 h 58 min
